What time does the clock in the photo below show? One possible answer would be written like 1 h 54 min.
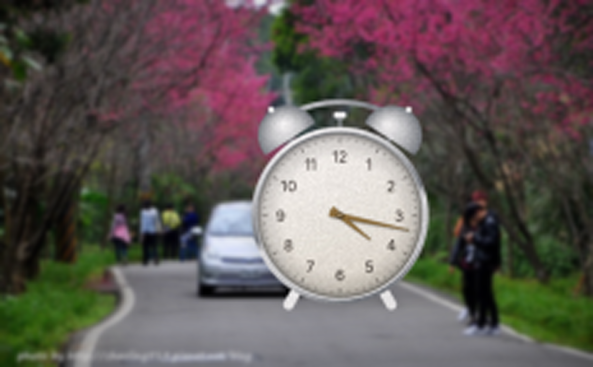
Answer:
4 h 17 min
